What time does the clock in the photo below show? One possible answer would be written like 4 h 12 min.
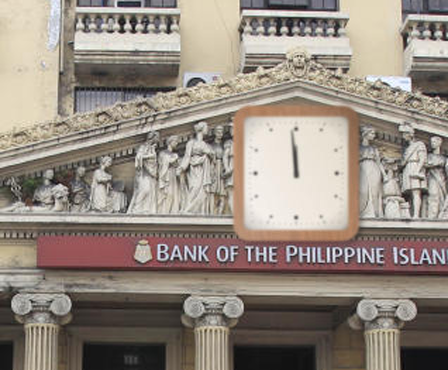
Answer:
11 h 59 min
